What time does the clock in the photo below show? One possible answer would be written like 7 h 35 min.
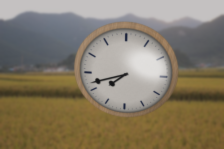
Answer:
7 h 42 min
